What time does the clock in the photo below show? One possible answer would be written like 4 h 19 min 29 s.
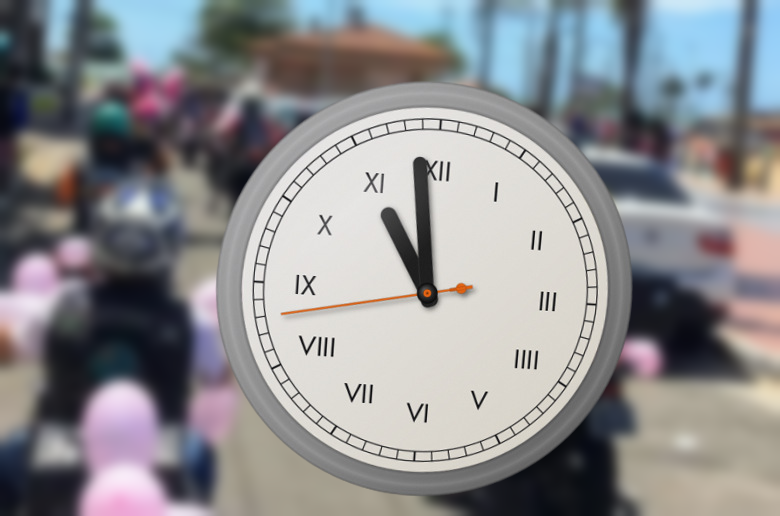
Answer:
10 h 58 min 43 s
